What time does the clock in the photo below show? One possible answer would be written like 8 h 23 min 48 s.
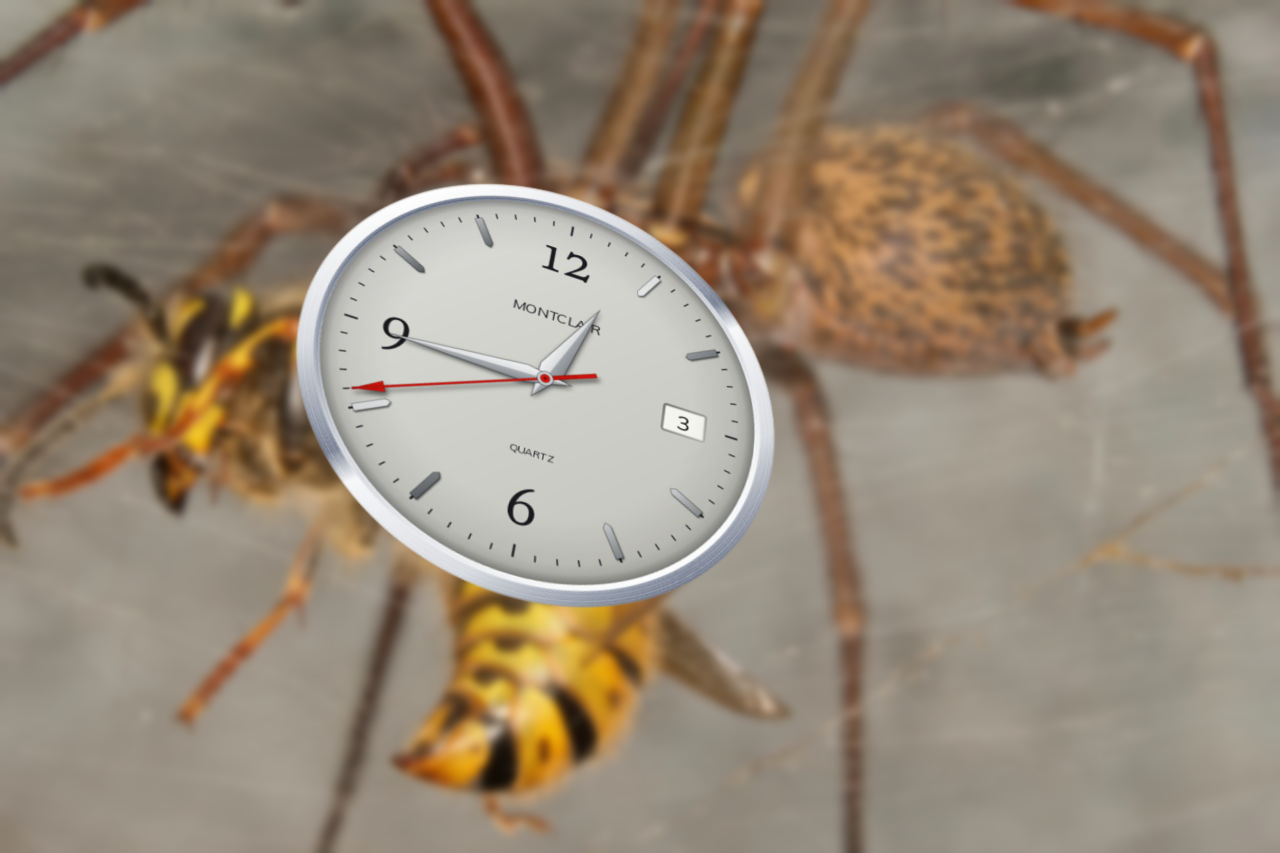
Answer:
12 h 44 min 41 s
